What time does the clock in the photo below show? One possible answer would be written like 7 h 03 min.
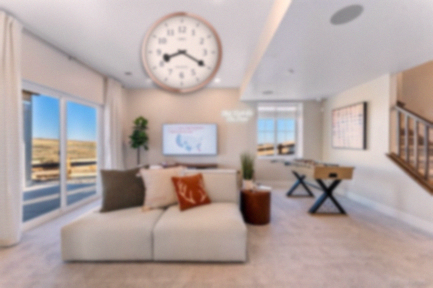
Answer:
8 h 20 min
